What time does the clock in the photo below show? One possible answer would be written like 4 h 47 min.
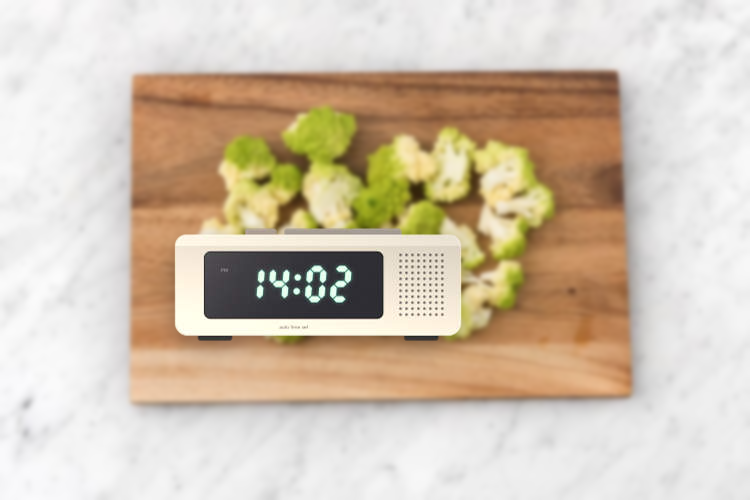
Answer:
14 h 02 min
